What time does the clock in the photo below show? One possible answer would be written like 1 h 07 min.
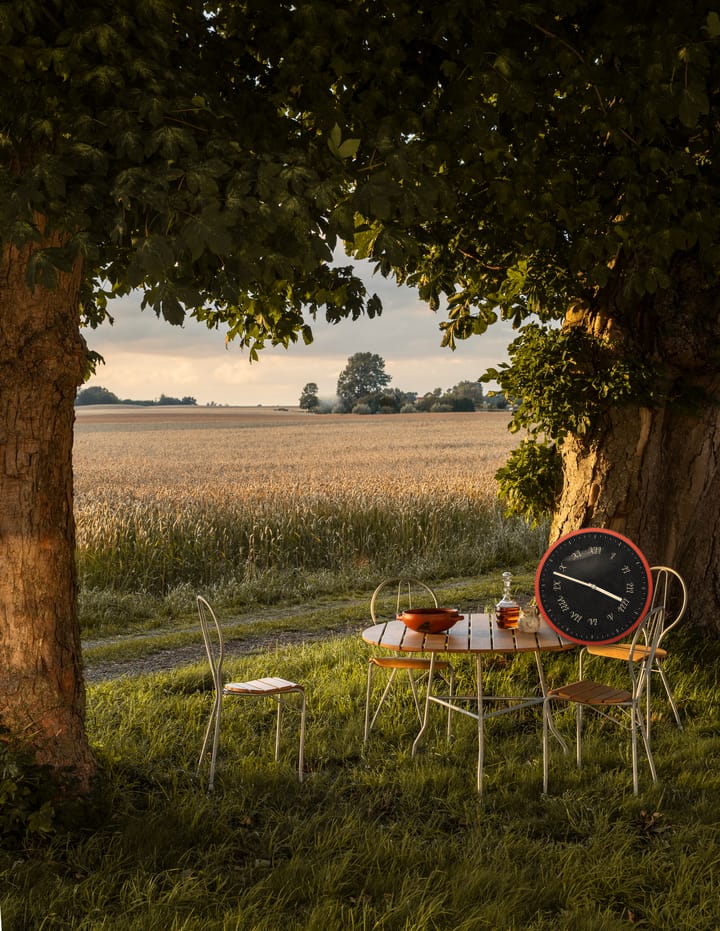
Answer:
3 h 48 min
